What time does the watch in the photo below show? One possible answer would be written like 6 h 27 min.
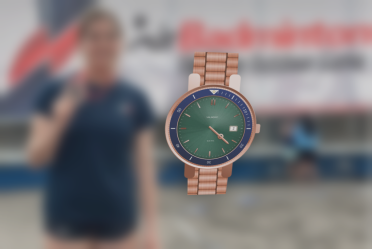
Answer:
4 h 22 min
